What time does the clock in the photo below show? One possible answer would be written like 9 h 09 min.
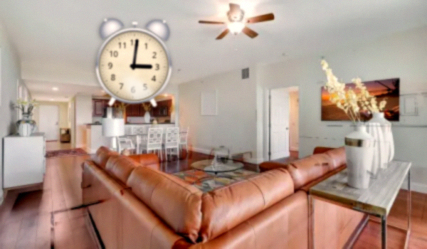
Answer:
3 h 01 min
